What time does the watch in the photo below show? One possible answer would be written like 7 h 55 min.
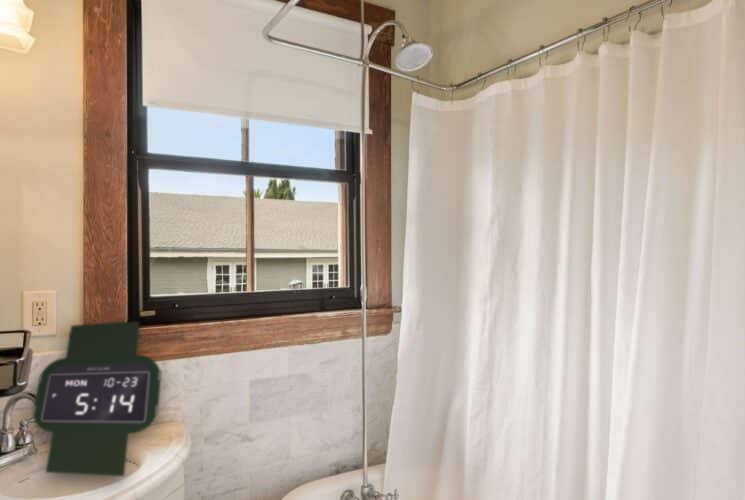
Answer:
5 h 14 min
